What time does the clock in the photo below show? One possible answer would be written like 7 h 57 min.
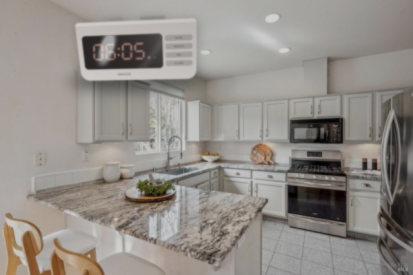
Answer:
6 h 05 min
